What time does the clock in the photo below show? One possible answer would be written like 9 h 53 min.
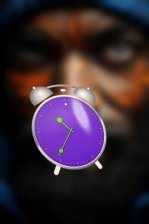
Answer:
10 h 36 min
